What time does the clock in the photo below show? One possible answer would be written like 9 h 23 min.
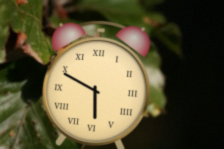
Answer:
5 h 49 min
